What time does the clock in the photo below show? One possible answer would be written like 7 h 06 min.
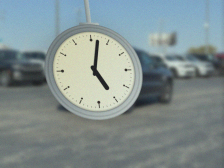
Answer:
5 h 02 min
